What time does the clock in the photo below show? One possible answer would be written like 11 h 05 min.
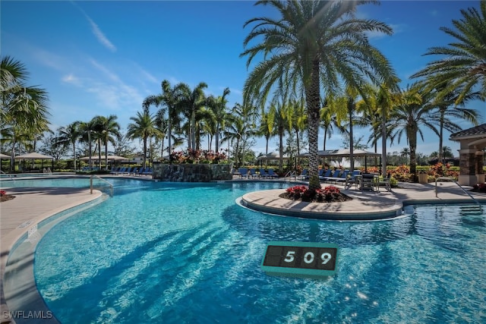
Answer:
5 h 09 min
